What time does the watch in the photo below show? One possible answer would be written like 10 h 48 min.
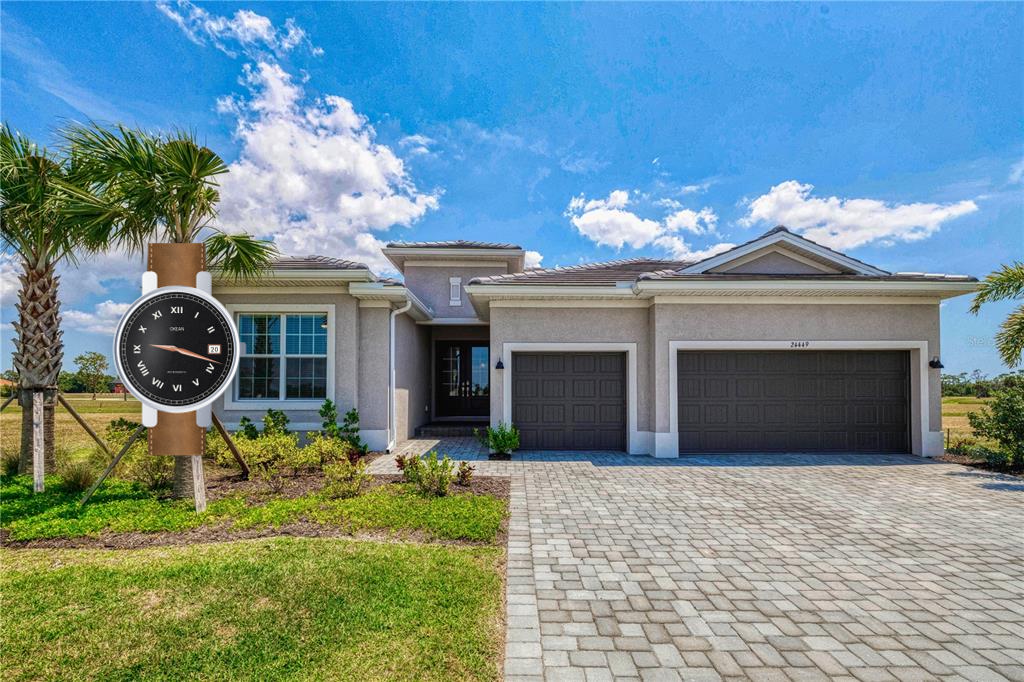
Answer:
9 h 18 min
